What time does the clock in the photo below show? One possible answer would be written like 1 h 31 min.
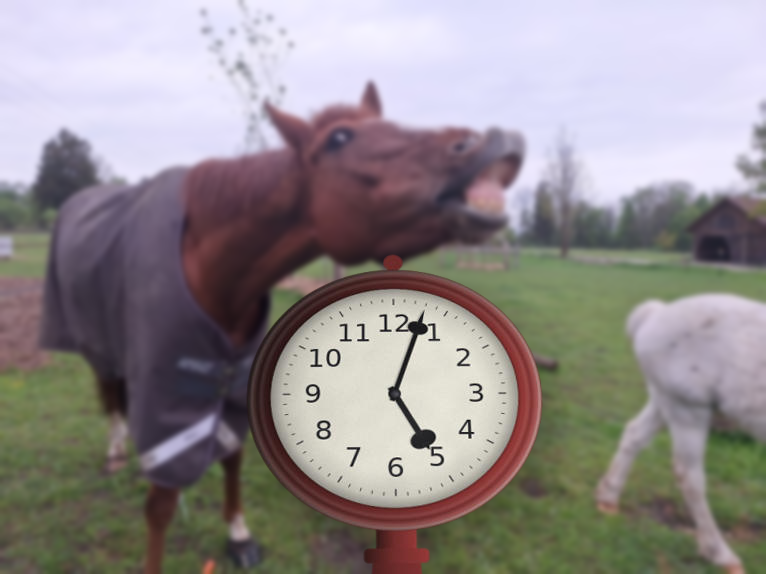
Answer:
5 h 03 min
